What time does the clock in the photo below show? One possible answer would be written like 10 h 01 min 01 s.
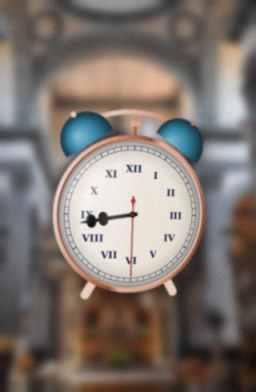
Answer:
8 h 43 min 30 s
